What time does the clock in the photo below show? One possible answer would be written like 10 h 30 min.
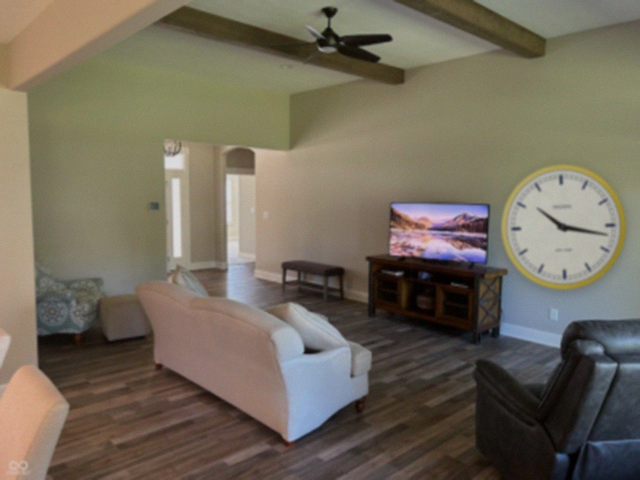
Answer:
10 h 17 min
